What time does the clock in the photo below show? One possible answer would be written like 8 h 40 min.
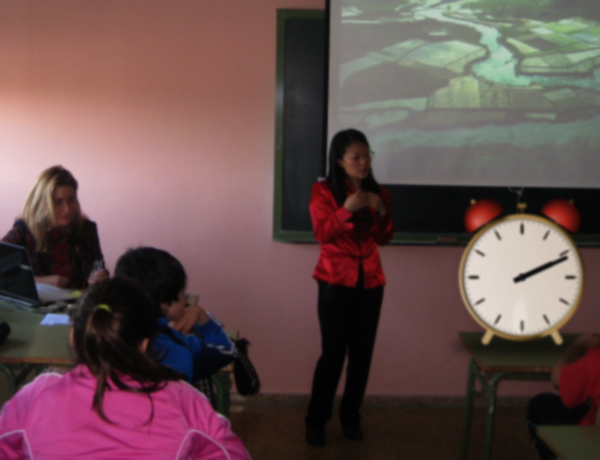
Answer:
2 h 11 min
